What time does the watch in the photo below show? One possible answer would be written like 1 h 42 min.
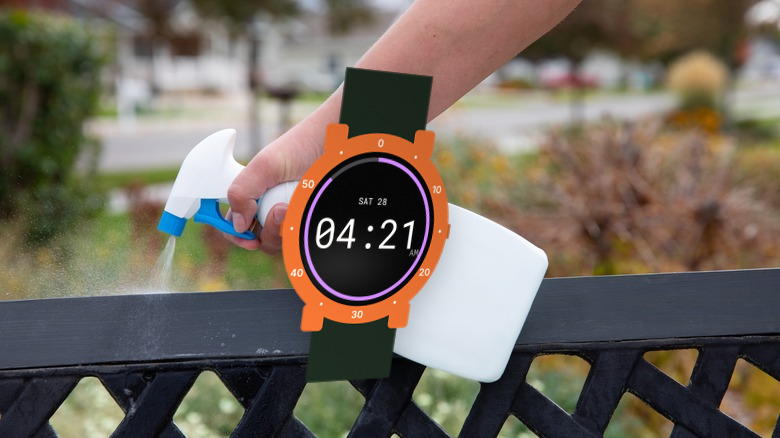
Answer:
4 h 21 min
